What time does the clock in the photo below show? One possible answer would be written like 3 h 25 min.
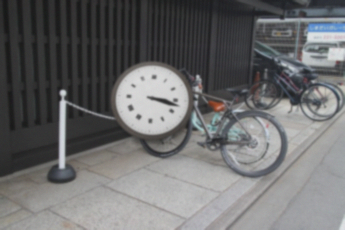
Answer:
3 h 17 min
